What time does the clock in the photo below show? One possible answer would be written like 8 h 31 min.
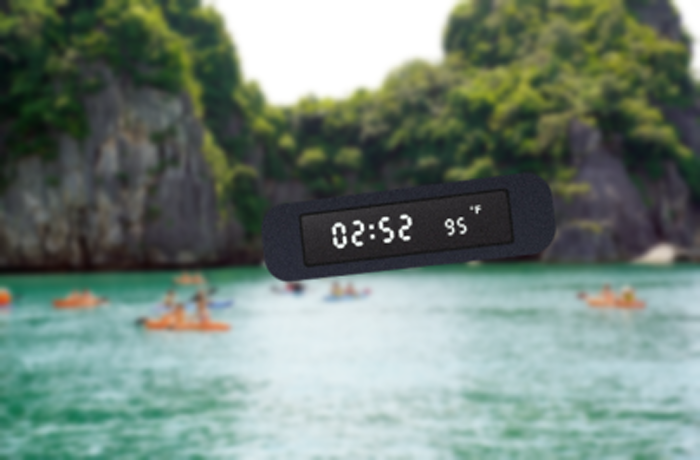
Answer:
2 h 52 min
